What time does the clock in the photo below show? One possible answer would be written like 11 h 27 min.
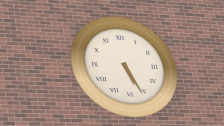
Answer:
5 h 26 min
